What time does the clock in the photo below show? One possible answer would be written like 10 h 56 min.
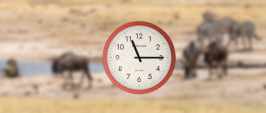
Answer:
11 h 15 min
